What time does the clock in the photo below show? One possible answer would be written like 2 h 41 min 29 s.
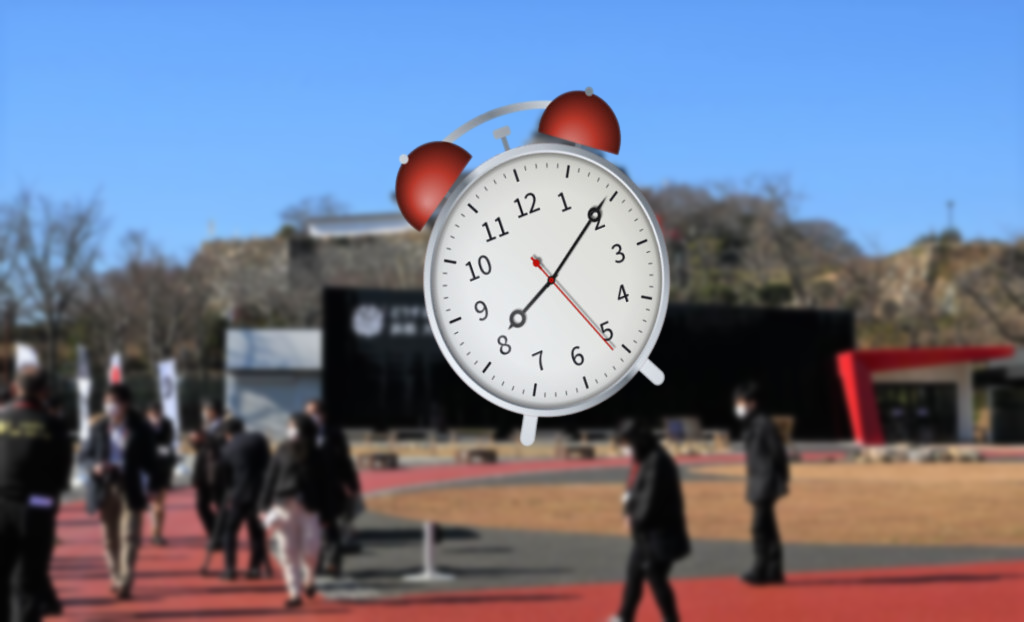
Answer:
8 h 09 min 26 s
